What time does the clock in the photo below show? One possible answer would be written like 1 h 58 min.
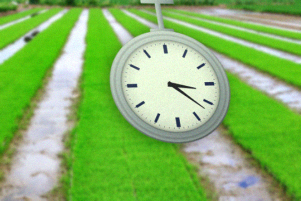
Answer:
3 h 22 min
